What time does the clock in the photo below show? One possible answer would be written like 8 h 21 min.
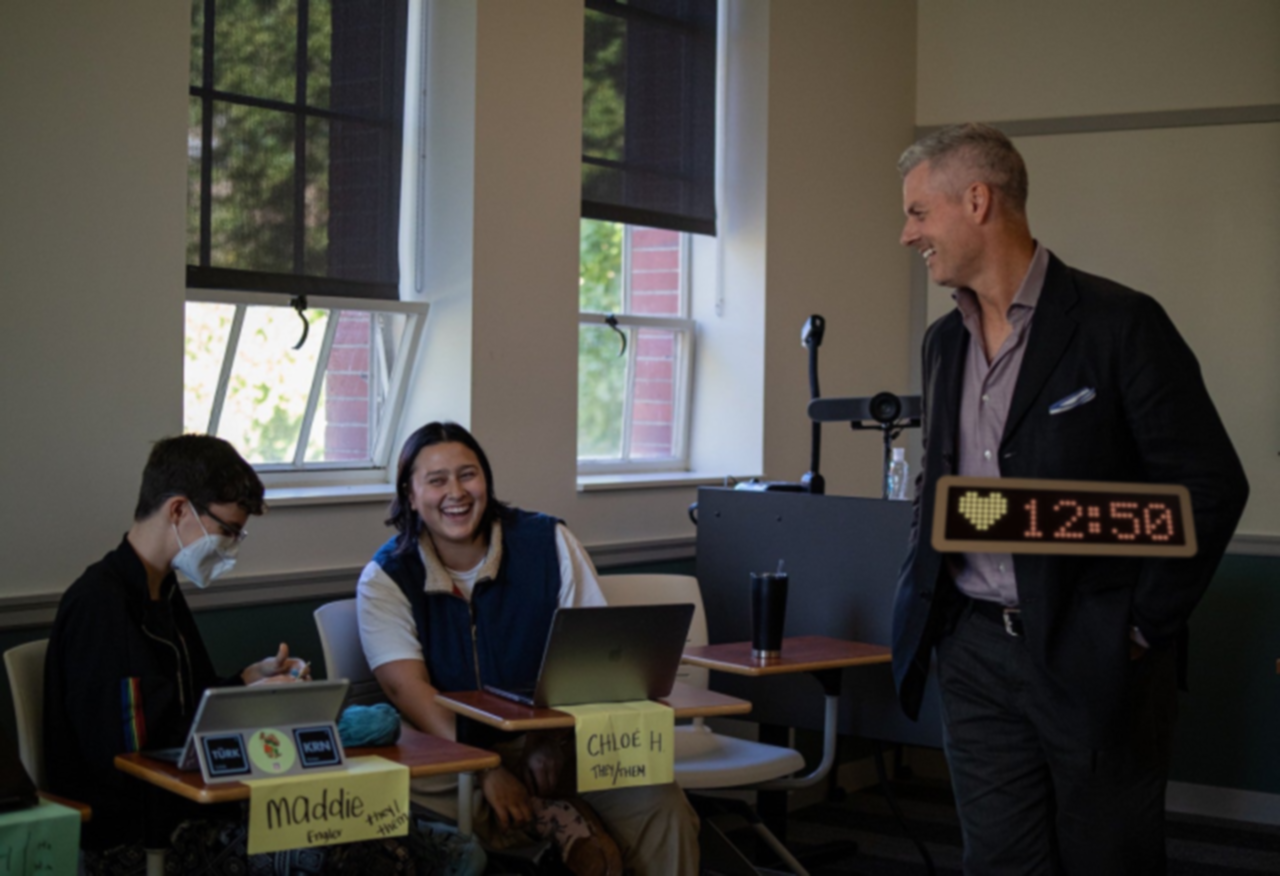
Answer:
12 h 50 min
